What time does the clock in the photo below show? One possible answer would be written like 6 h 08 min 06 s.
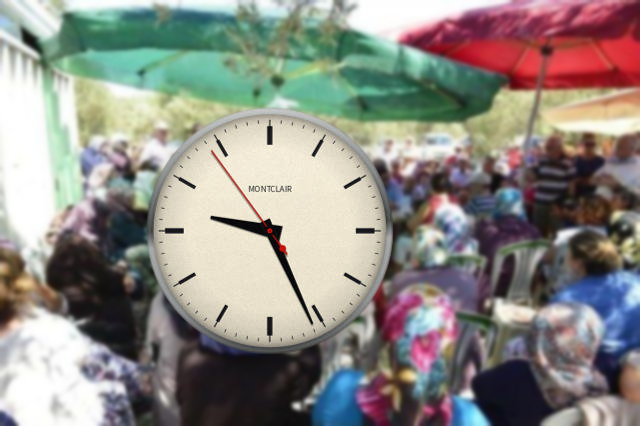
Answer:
9 h 25 min 54 s
